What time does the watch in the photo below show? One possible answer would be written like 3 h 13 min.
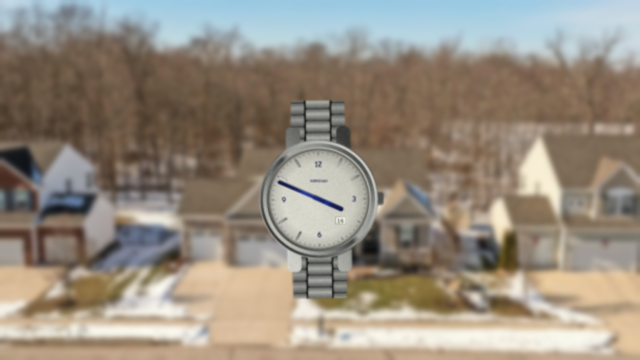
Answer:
3 h 49 min
